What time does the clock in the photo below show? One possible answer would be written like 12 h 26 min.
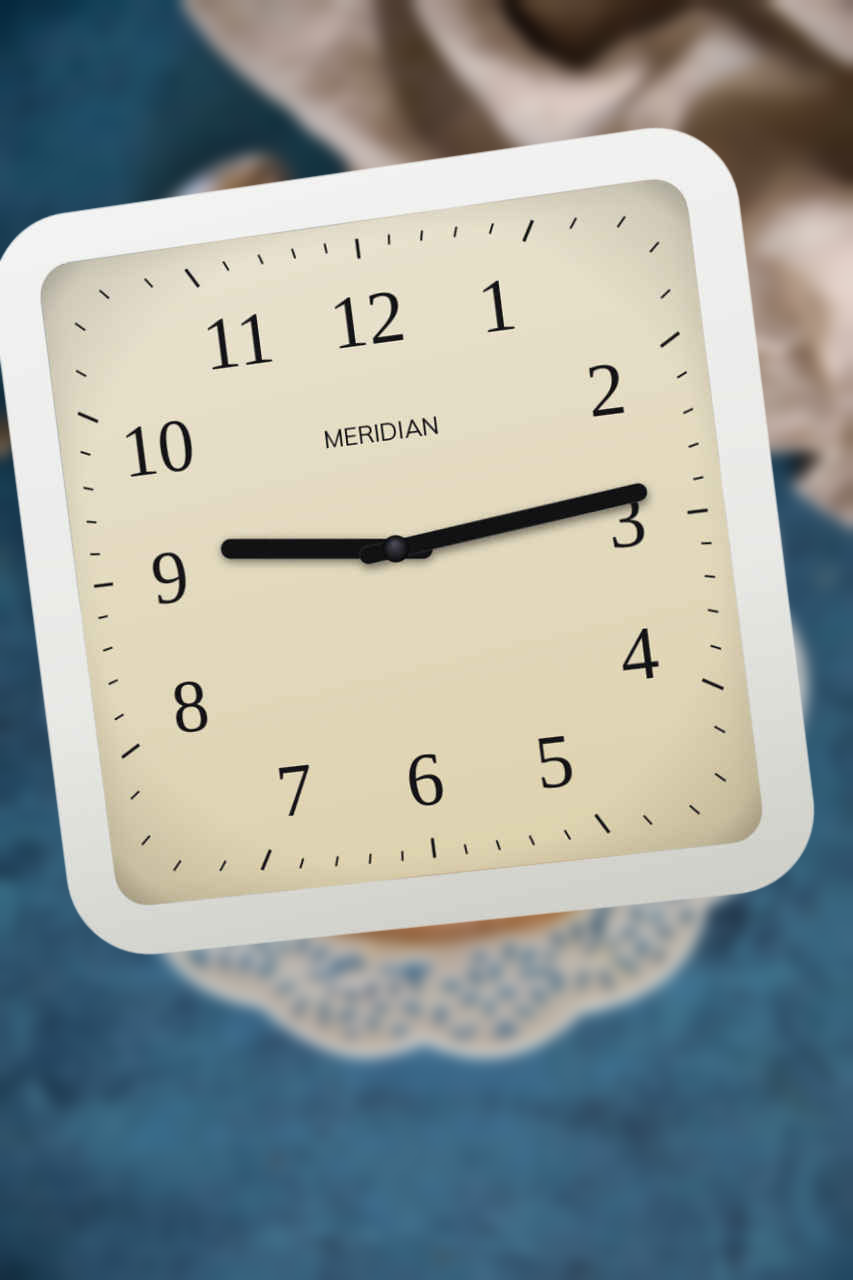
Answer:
9 h 14 min
